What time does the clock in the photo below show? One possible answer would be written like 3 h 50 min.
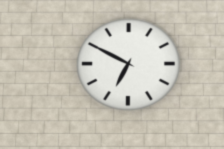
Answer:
6 h 50 min
